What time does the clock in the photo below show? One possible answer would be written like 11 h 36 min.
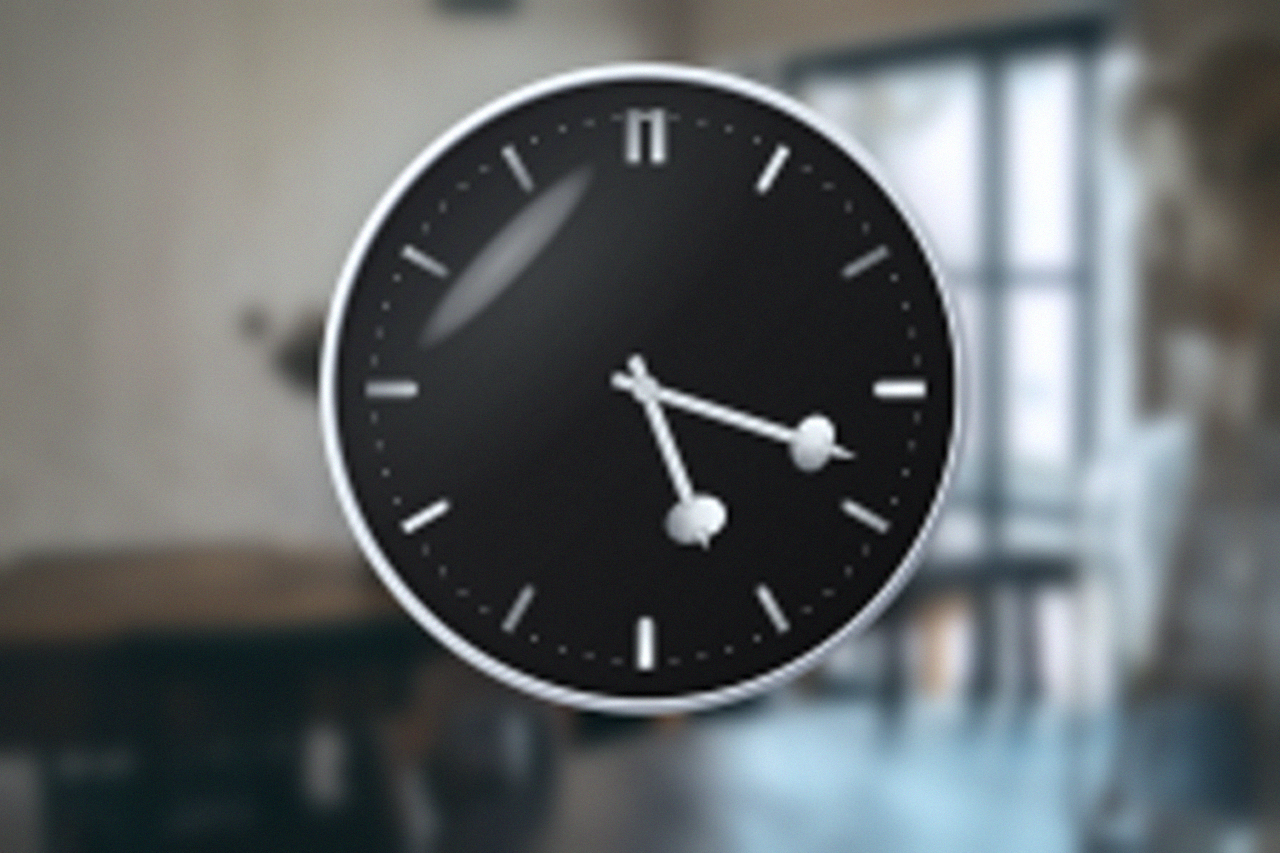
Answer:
5 h 18 min
